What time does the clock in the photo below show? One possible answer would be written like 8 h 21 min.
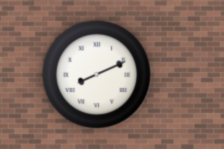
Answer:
8 h 11 min
